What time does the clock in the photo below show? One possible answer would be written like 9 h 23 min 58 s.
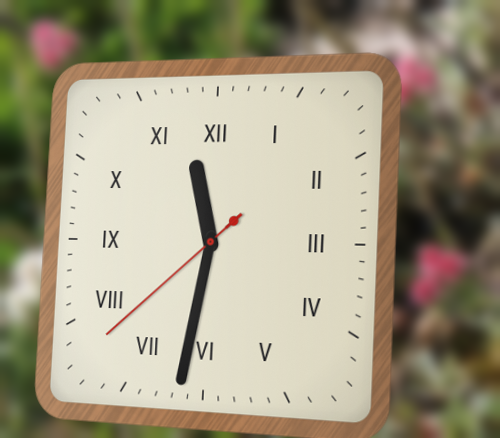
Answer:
11 h 31 min 38 s
